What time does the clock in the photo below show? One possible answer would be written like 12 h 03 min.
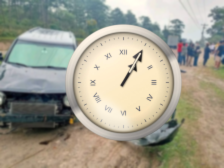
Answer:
1 h 05 min
